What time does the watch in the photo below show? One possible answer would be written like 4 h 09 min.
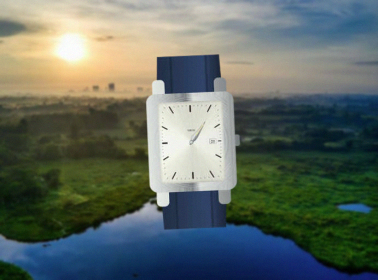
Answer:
1 h 06 min
